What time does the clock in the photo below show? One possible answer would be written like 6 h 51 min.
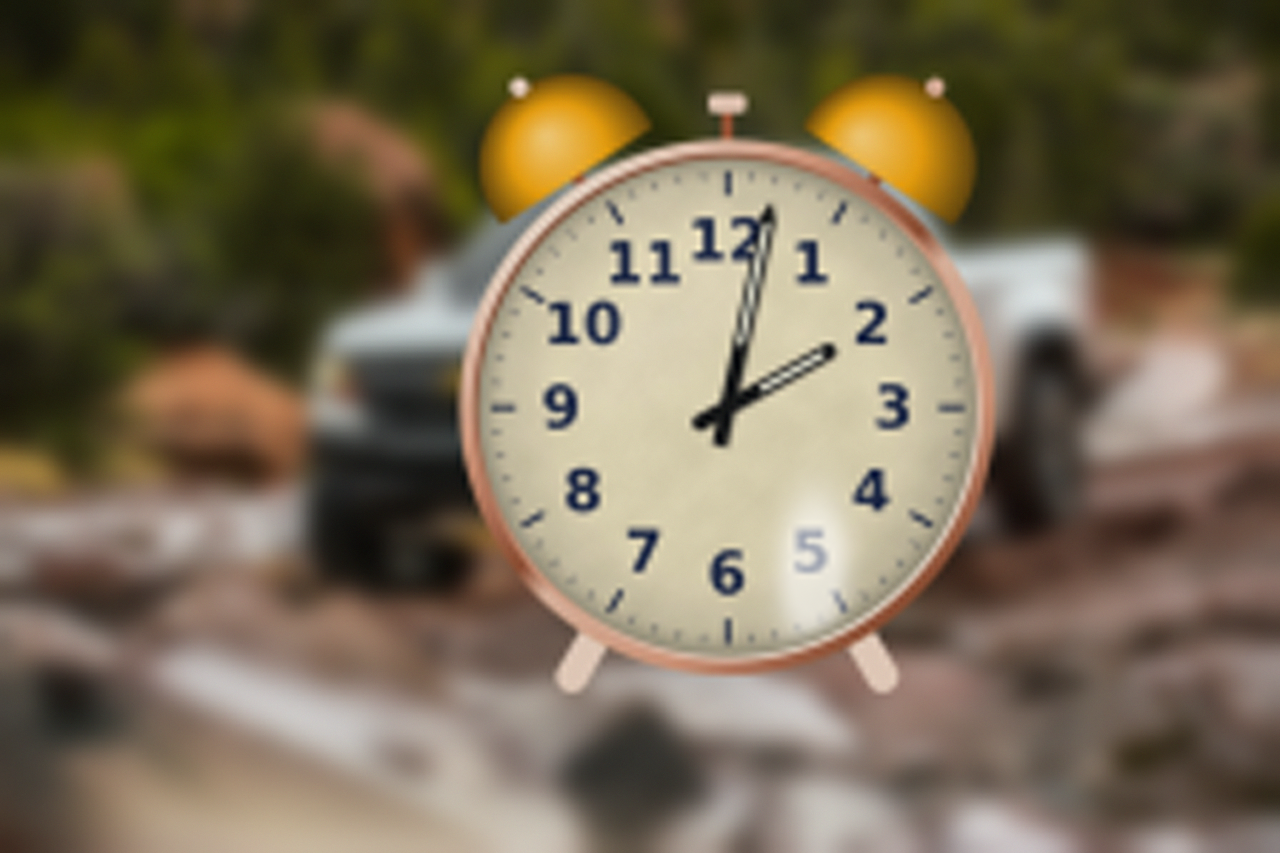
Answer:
2 h 02 min
